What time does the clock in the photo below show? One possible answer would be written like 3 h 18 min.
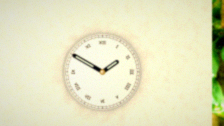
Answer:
1 h 50 min
